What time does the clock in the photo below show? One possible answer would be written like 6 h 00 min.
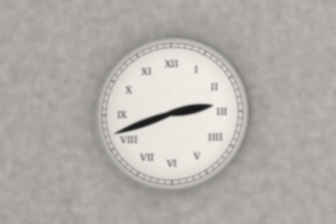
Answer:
2 h 42 min
